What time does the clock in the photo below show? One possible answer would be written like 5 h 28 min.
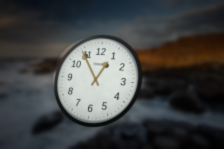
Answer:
12 h 54 min
